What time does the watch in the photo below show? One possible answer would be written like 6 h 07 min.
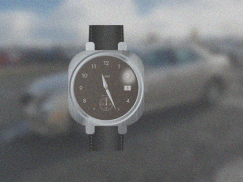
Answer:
11 h 26 min
